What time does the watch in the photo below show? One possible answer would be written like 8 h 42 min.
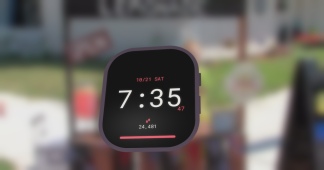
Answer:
7 h 35 min
